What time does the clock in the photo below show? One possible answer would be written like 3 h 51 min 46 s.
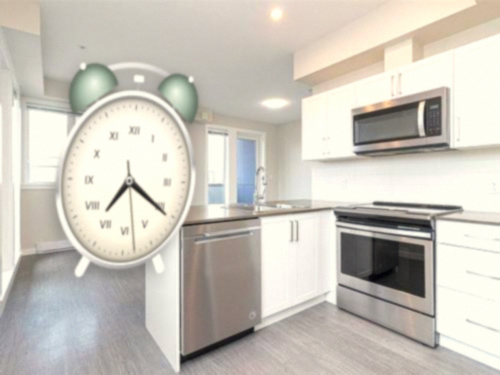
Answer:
7 h 20 min 28 s
